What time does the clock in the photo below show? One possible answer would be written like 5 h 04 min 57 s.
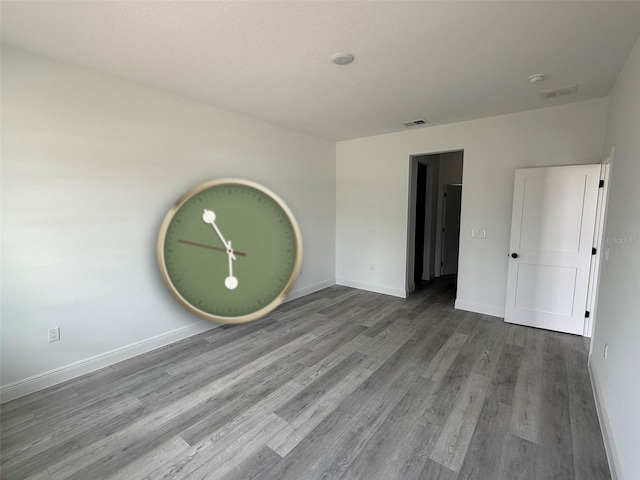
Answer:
5 h 54 min 47 s
